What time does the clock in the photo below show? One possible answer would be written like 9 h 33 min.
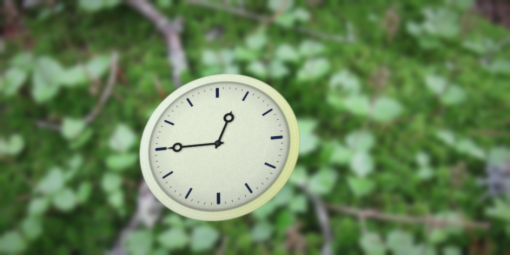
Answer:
12 h 45 min
